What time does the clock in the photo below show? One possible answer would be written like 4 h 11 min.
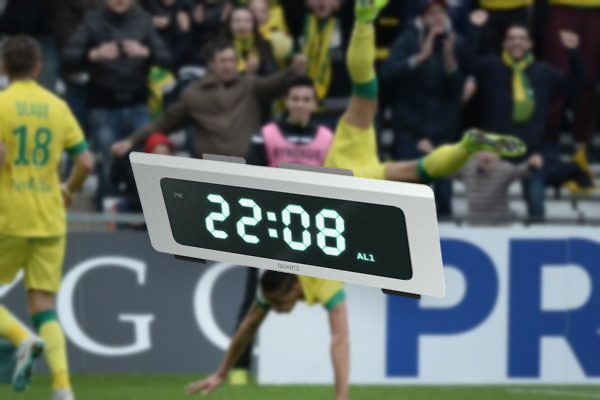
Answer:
22 h 08 min
